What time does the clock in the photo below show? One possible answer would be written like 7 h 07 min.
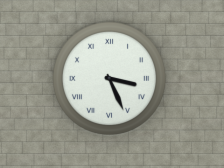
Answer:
3 h 26 min
